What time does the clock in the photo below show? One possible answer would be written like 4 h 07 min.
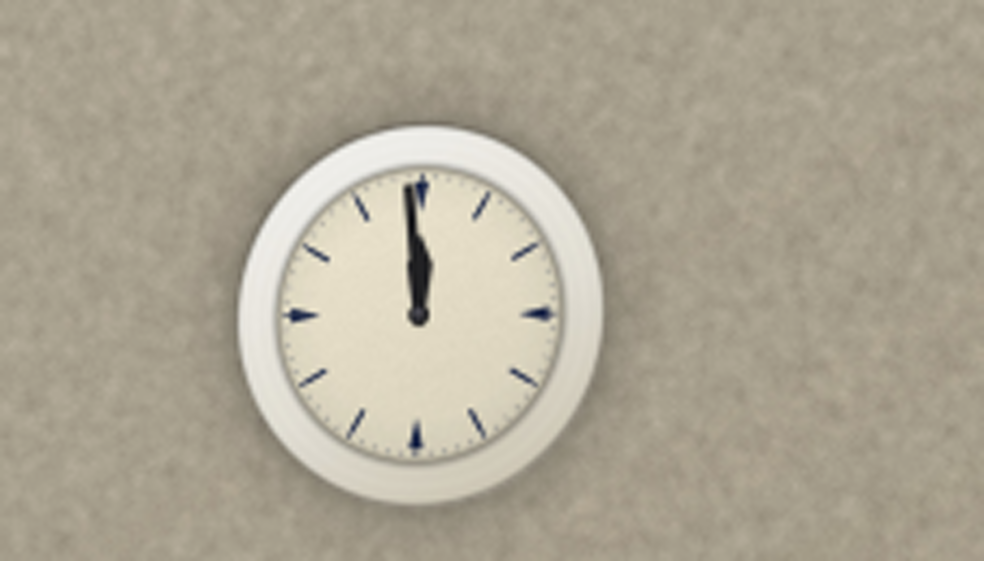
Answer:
11 h 59 min
